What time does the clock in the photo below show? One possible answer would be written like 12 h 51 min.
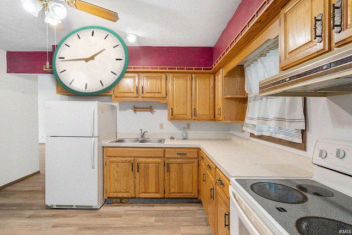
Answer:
1 h 44 min
